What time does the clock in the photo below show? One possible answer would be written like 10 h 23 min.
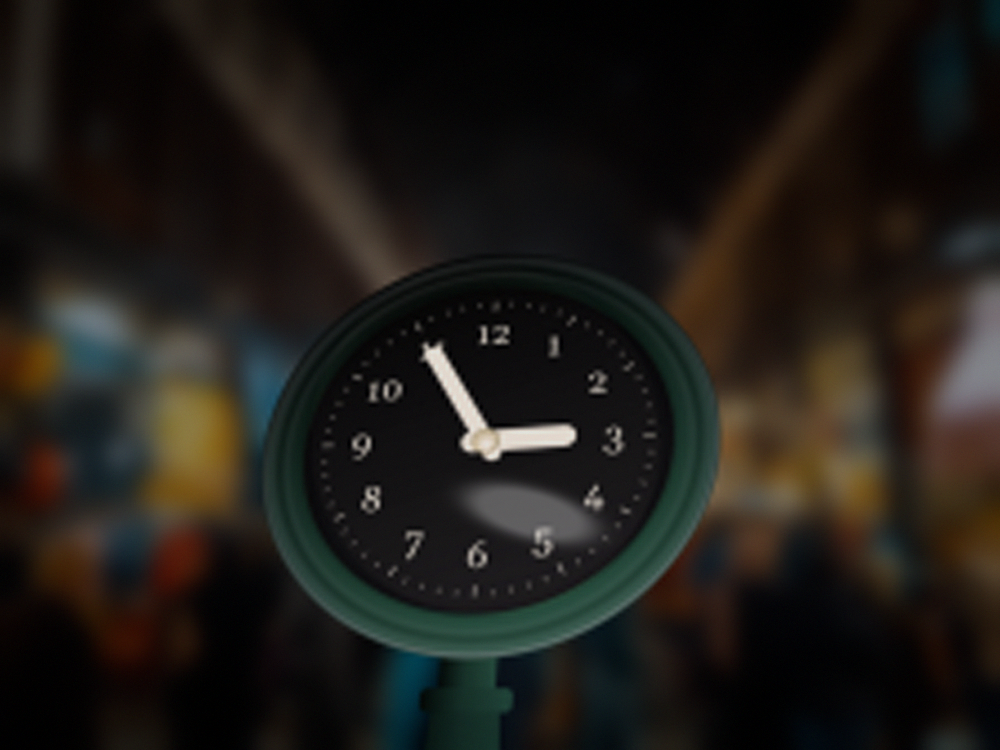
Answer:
2 h 55 min
